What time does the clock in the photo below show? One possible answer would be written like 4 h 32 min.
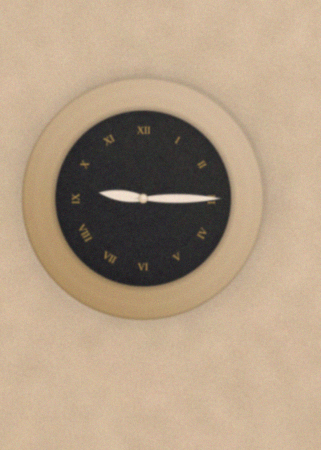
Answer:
9 h 15 min
